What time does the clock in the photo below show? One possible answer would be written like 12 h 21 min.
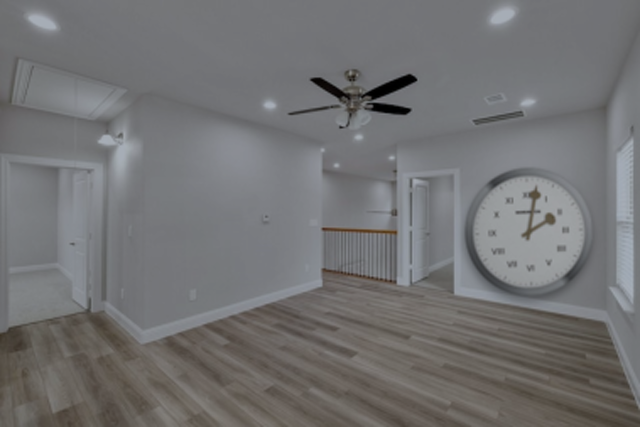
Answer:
2 h 02 min
